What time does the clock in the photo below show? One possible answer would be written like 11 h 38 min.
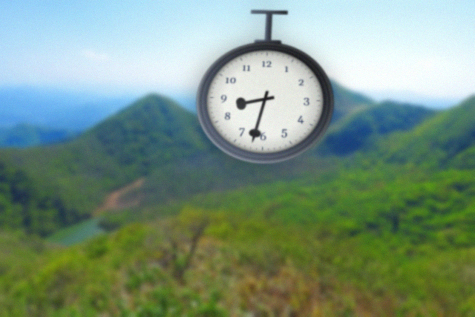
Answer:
8 h 32 min
